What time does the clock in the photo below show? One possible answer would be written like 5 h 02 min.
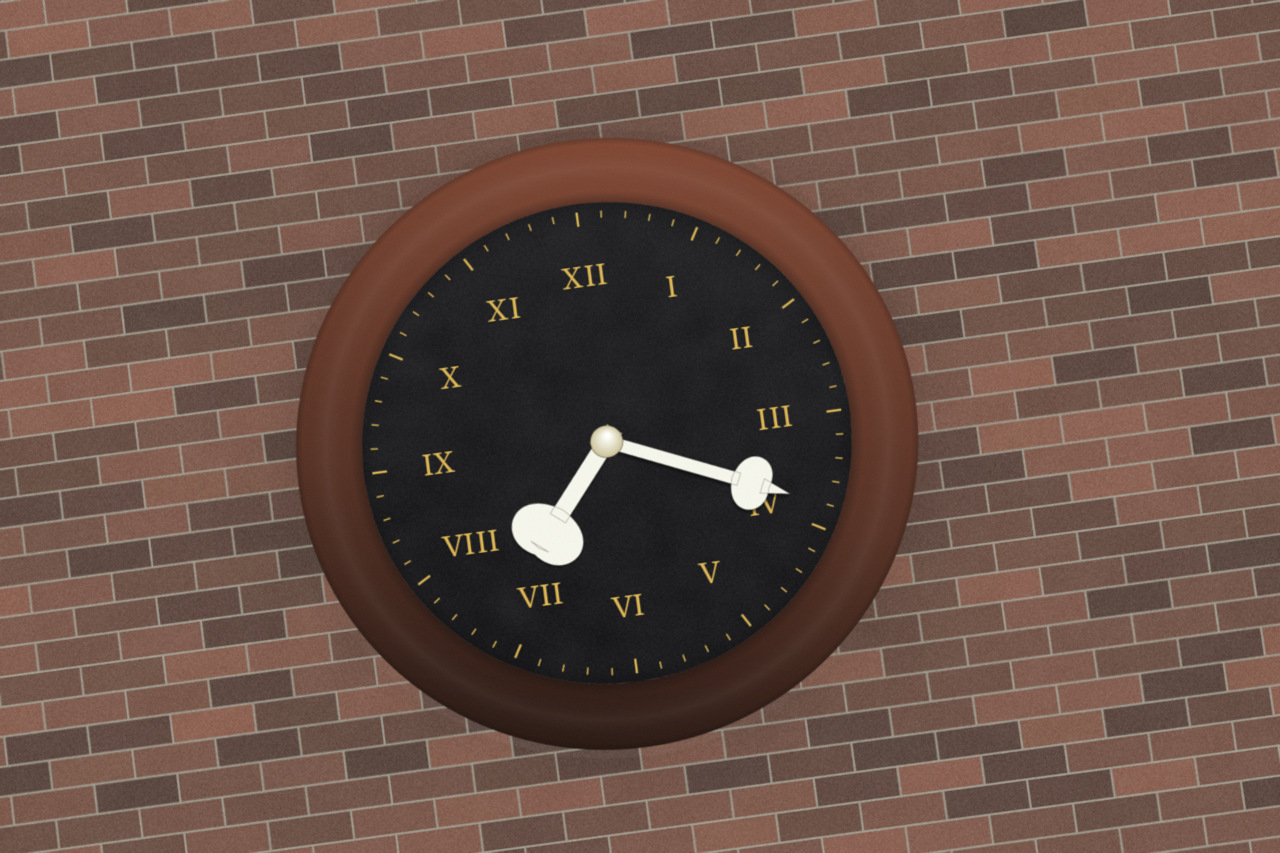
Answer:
7 h 19 min
